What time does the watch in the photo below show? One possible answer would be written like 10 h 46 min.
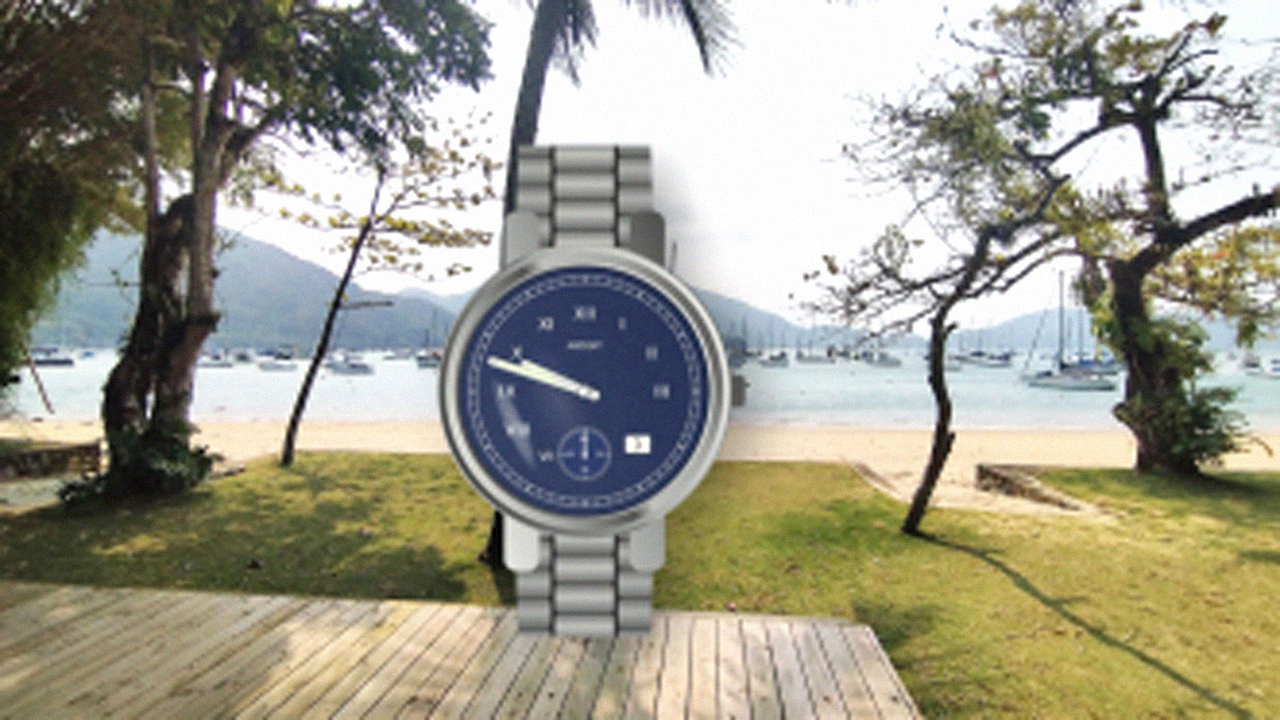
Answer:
9 h 48 min
